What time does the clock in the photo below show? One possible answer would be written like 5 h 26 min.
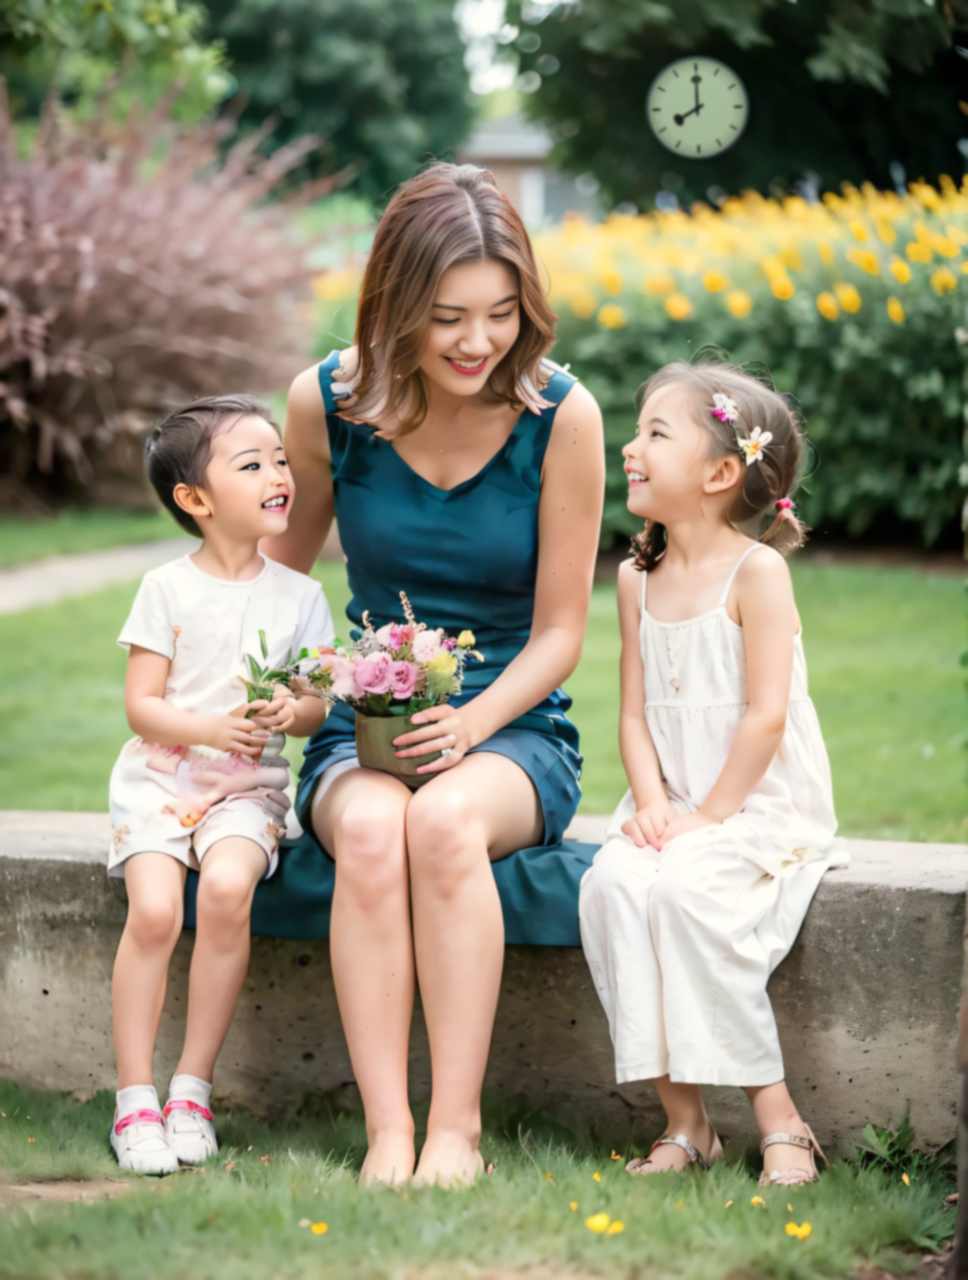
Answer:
8 h 00 min
